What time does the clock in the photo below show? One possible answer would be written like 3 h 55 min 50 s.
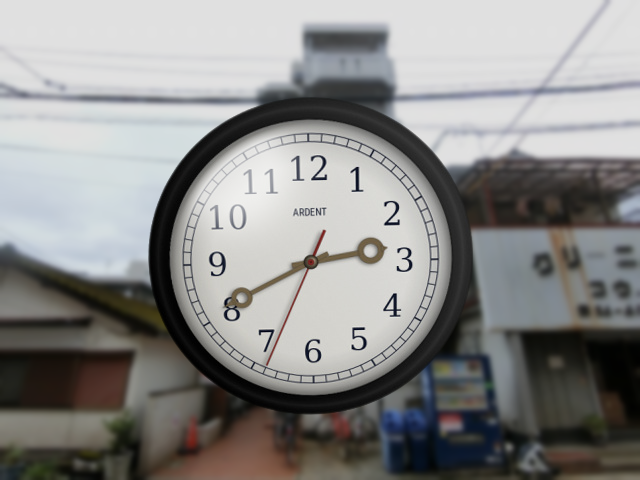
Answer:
2 h 40 min 34 s
